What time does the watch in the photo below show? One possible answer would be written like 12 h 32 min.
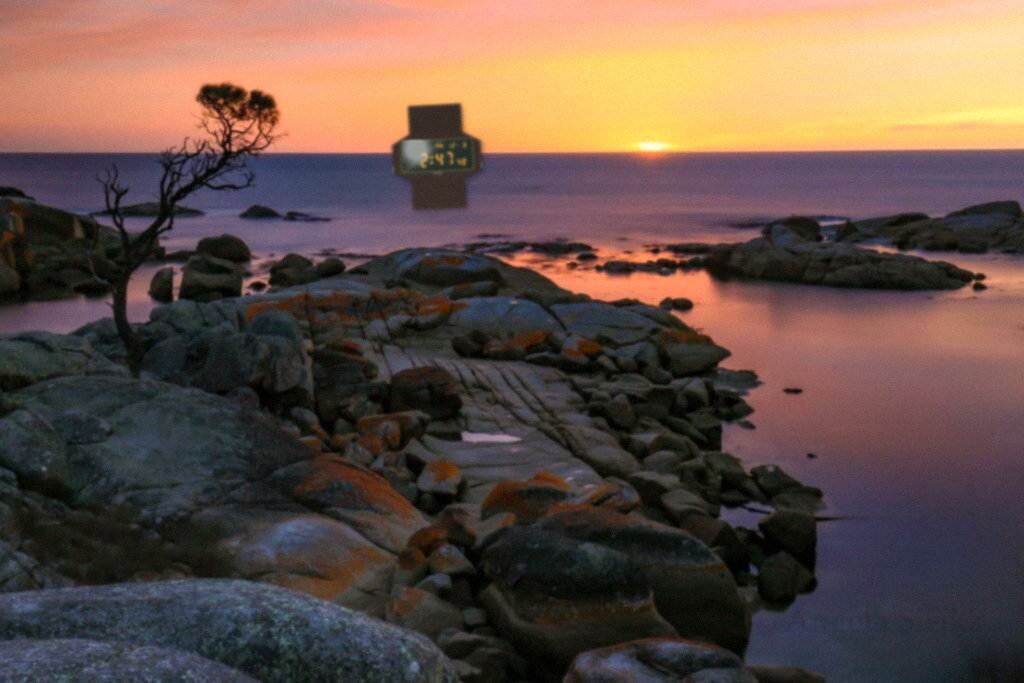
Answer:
2 h 47 min
